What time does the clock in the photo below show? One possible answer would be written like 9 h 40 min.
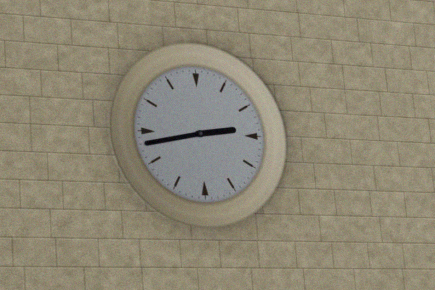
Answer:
2 h 43 min
